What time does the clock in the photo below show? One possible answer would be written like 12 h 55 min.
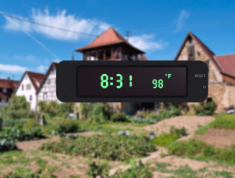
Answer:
8 h 31 min
